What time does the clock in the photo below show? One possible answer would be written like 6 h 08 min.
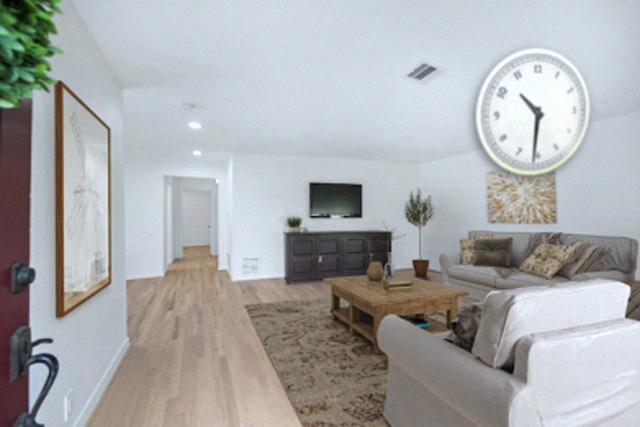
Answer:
10 h 31 min
